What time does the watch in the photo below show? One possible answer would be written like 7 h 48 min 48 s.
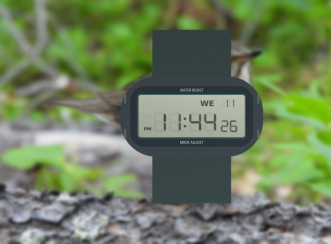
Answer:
11 h 44 min 26 s
